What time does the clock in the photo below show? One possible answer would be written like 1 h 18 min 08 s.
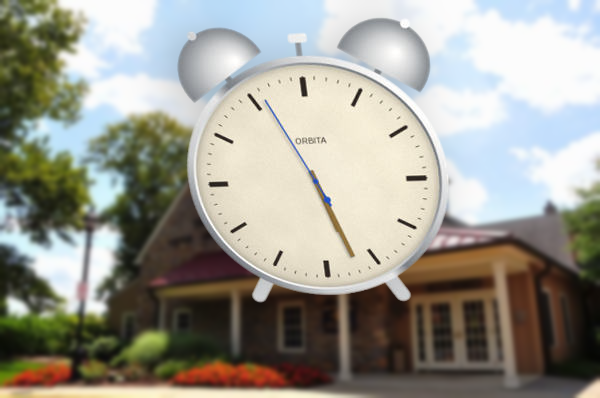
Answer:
5 h 26 min 56 s
